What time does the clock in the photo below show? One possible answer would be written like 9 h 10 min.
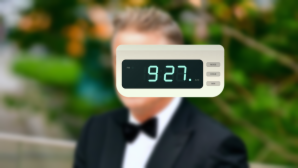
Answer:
9 h 27 min
